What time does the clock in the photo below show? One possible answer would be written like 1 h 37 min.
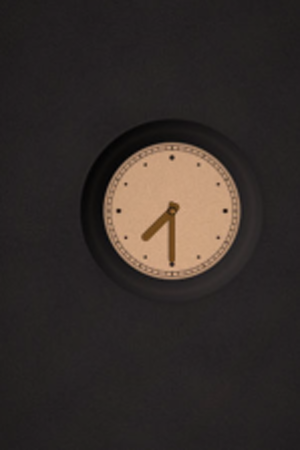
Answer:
7 h 30 min
